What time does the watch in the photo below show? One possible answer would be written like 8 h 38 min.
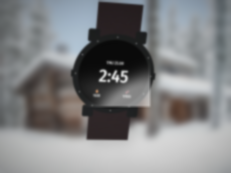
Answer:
2 h 45 min
